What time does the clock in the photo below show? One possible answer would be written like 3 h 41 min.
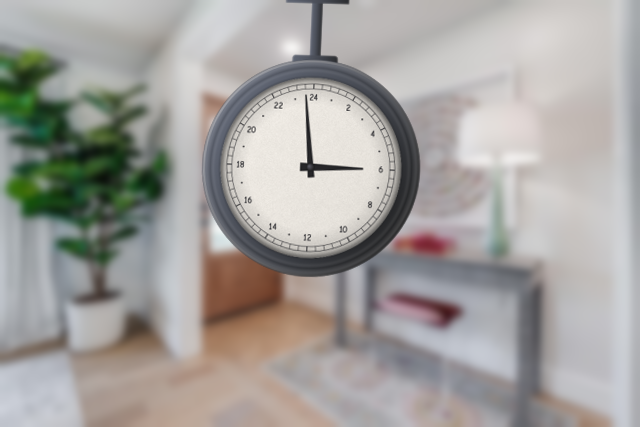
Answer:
5 h 59 min
